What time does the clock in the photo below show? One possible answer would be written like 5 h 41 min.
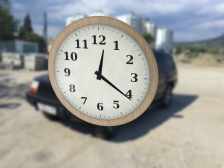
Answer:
12 h 21 min
